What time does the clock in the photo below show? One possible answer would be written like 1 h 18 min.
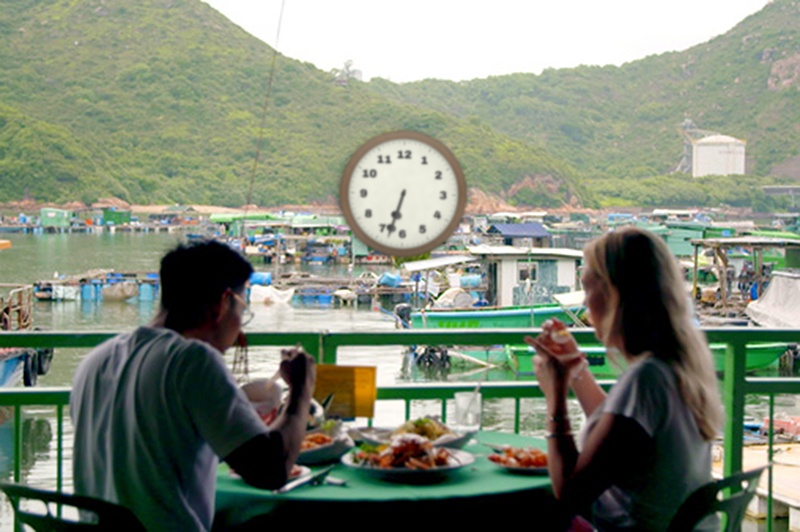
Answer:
6 h 33 min
